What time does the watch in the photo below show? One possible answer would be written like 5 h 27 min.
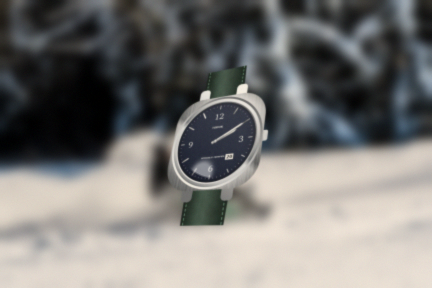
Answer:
2 h 10 min
